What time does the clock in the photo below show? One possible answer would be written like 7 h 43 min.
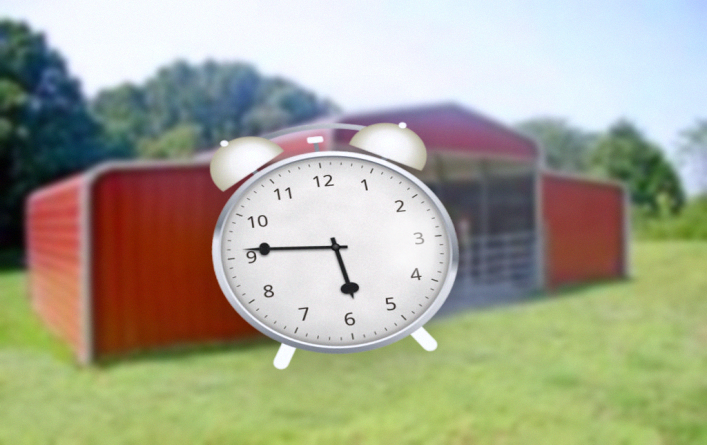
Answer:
5 h 46 min
